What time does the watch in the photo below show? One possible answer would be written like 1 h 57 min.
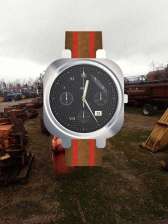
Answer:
12 h 25 min
